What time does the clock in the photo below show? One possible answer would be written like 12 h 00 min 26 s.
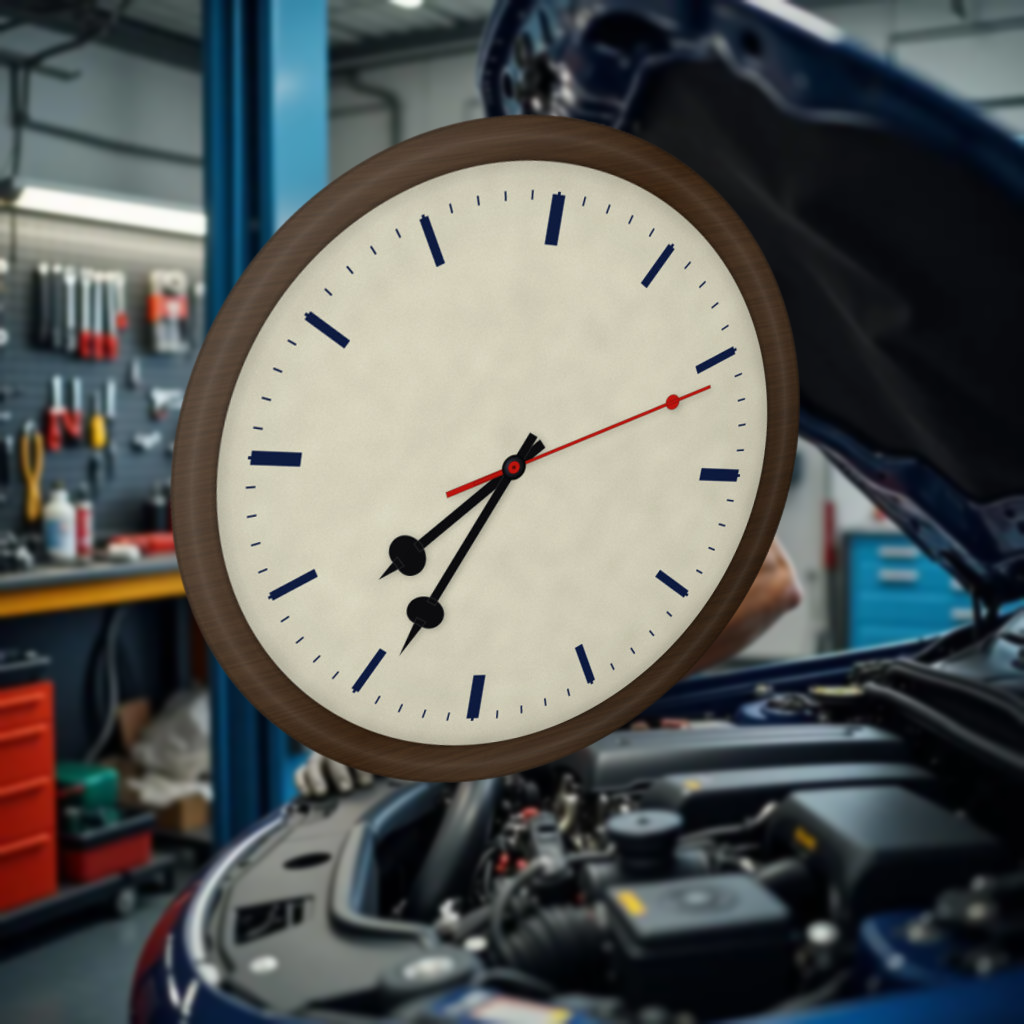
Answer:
7 h 34 min 11 s
